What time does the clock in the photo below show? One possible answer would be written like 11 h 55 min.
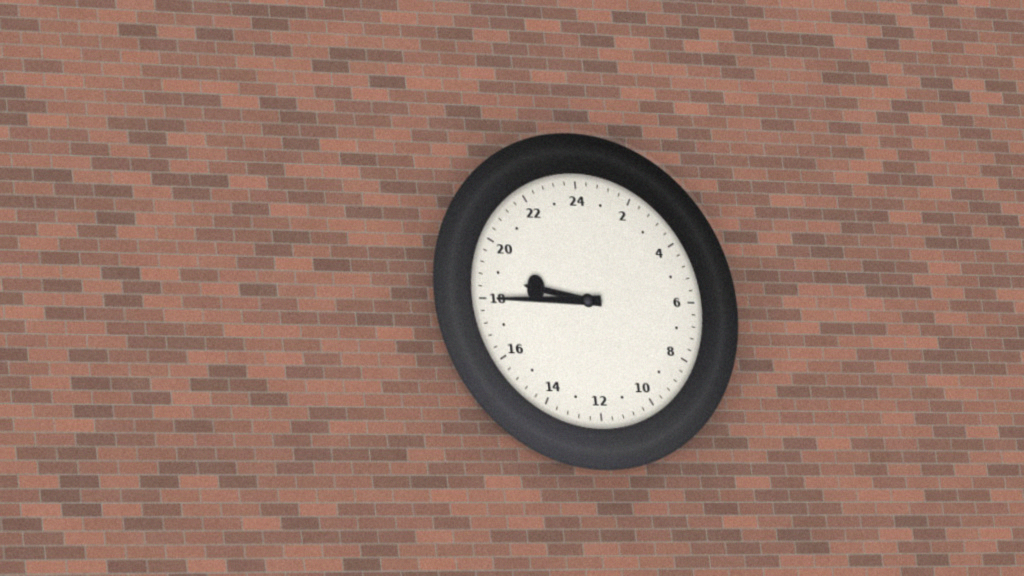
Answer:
18 h 45 min
